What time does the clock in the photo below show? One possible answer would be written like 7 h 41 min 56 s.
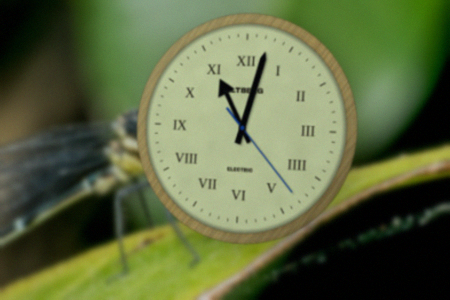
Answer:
11 h 02 min 23 s
